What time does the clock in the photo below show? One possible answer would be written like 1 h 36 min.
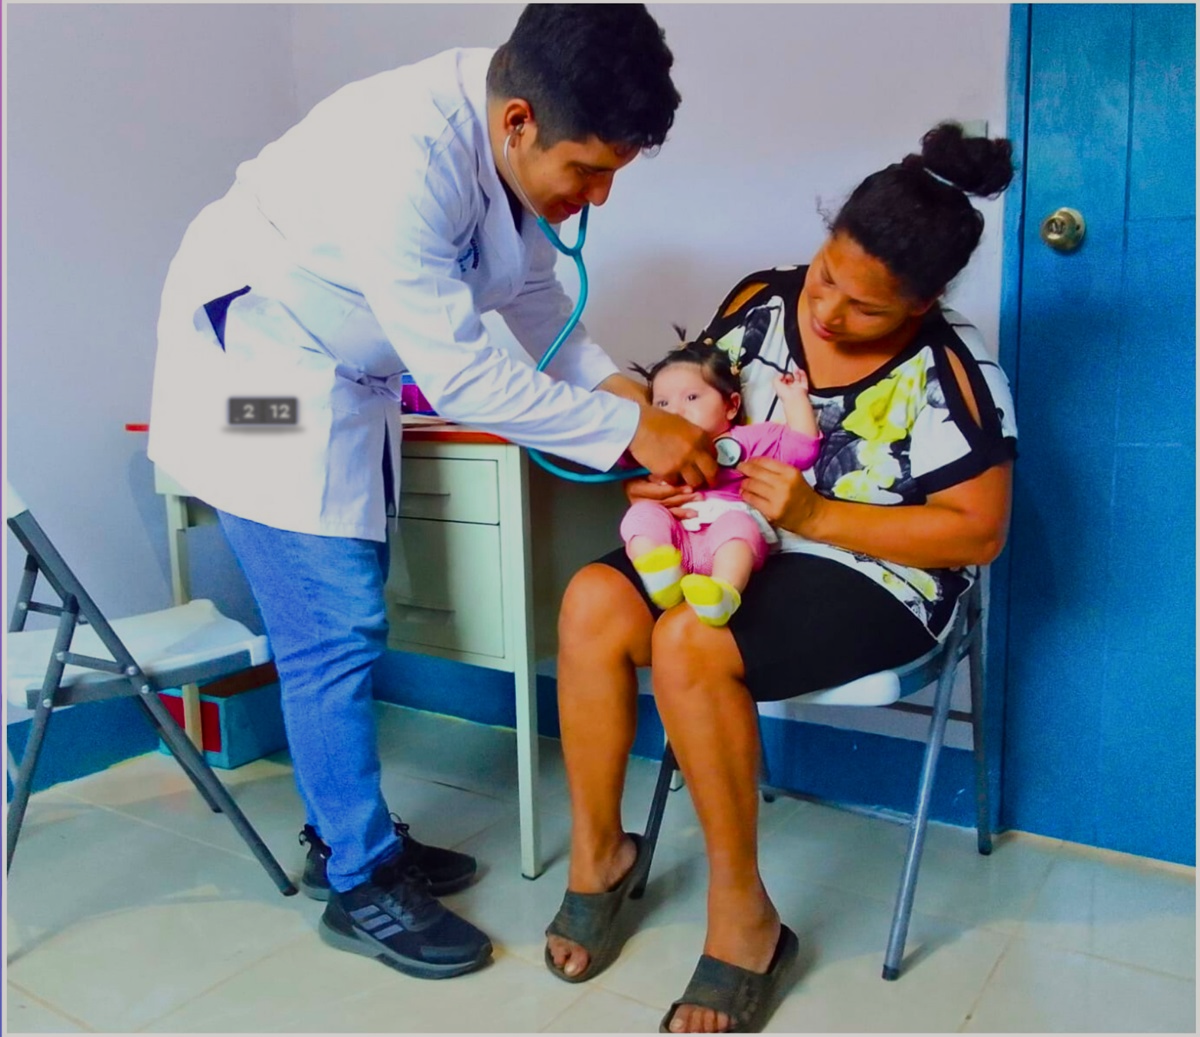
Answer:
2 h 12 min
